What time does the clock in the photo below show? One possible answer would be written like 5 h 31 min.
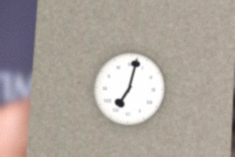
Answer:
7 h 02 min
